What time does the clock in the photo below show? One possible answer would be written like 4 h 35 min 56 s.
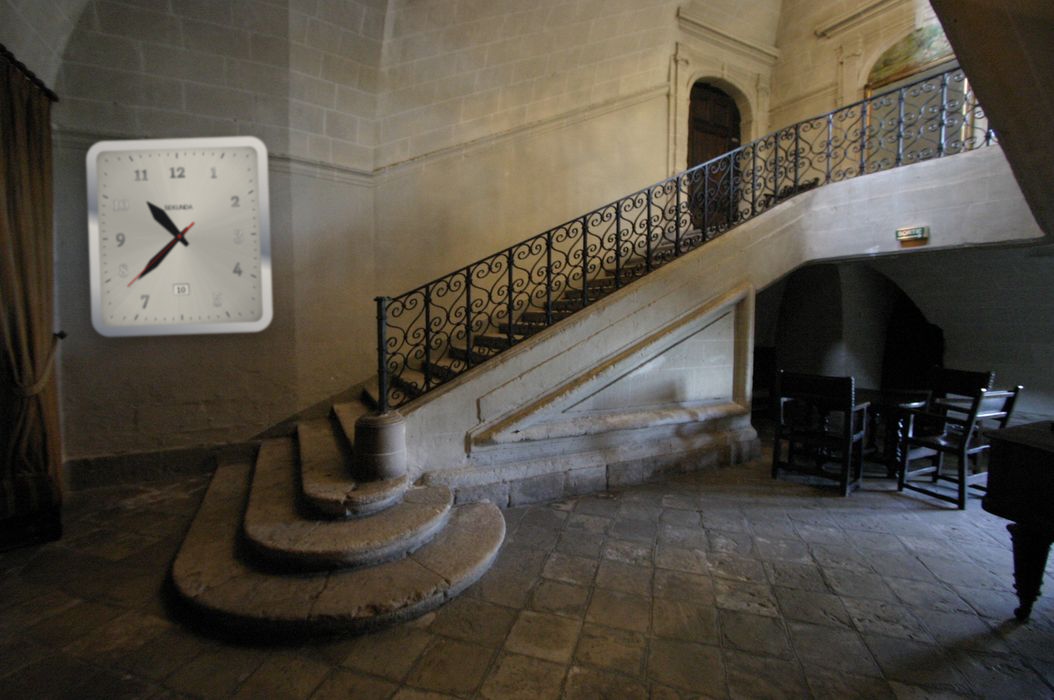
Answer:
10 h 37 min 38 s
